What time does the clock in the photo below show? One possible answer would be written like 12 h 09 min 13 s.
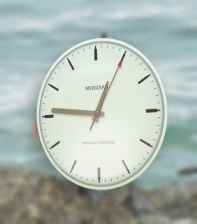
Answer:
12 h 46 min 05 s
